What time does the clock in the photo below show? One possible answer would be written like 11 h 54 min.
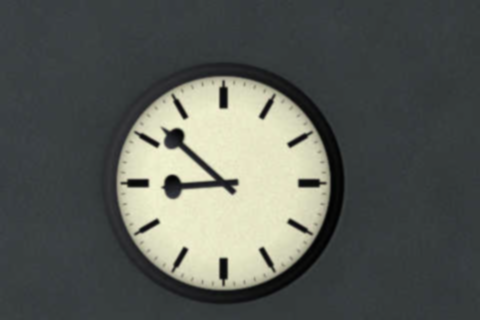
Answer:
8 h 52 min
